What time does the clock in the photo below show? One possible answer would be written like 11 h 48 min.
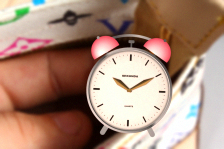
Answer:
10 h 10 min
